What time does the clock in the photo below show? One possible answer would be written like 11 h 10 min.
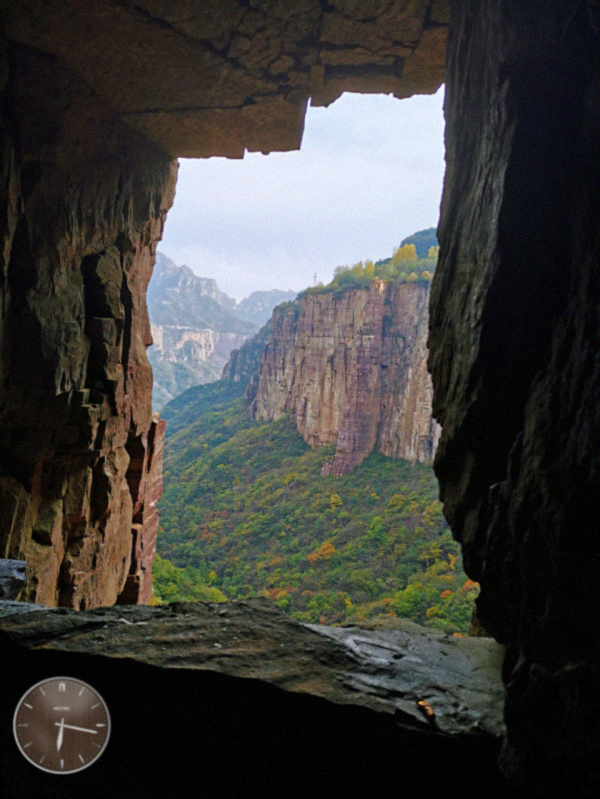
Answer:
6 h 17 min
